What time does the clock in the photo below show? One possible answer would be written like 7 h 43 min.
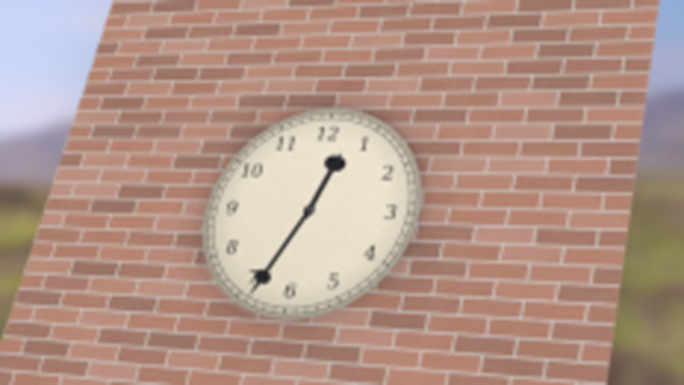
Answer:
12 h 34 min
